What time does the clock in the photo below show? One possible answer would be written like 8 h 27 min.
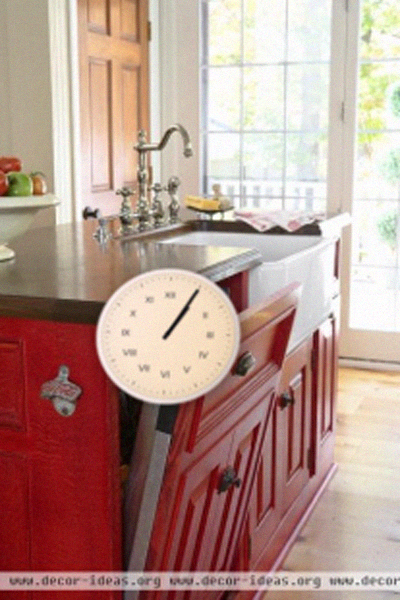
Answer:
1 h 05 min
